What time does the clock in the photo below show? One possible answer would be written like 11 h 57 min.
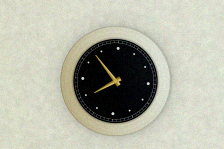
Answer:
7 h 53 min
